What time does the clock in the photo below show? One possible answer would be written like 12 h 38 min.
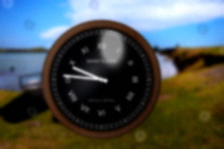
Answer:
9 h 46 min
